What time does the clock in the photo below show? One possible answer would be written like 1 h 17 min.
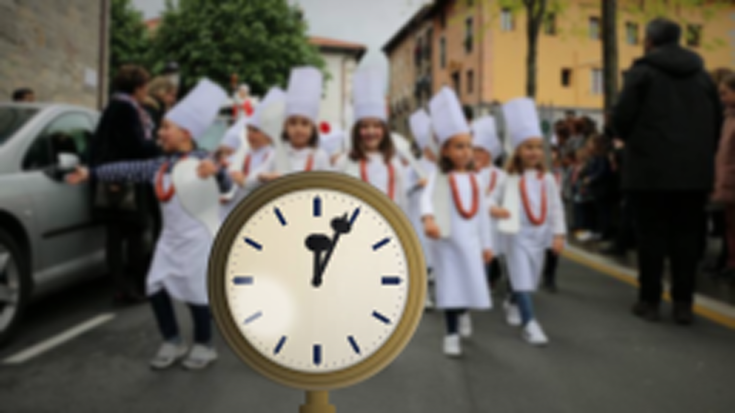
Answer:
12 h 04 min
